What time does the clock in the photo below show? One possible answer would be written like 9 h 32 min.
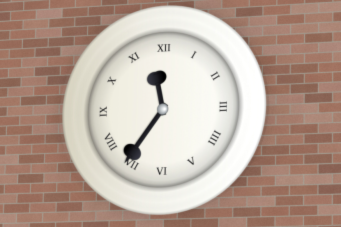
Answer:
11 h 36 min
